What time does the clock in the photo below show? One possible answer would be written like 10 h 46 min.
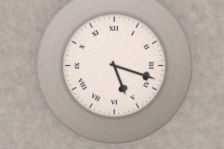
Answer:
5 h 18 min
